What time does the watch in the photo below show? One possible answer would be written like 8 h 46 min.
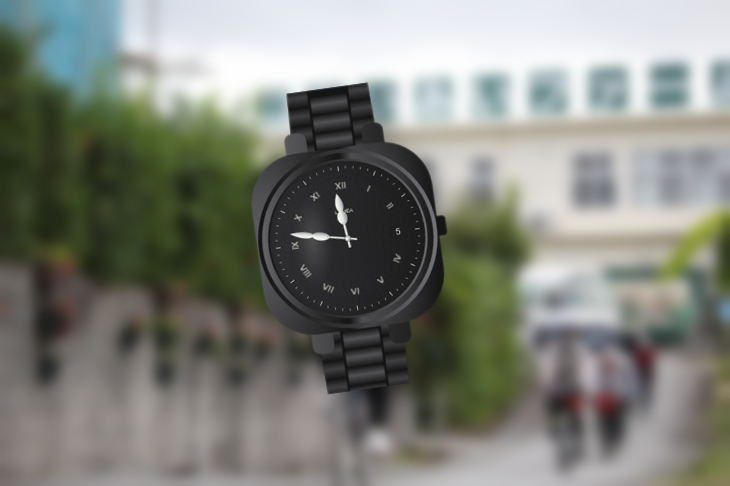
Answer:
11 h 47 min
